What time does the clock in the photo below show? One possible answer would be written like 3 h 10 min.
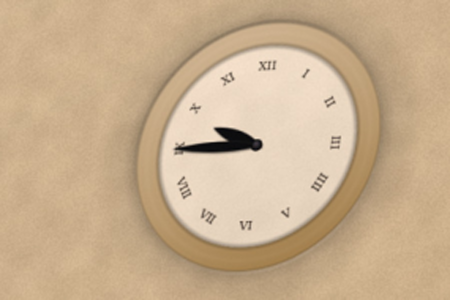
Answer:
9 h 45 min
